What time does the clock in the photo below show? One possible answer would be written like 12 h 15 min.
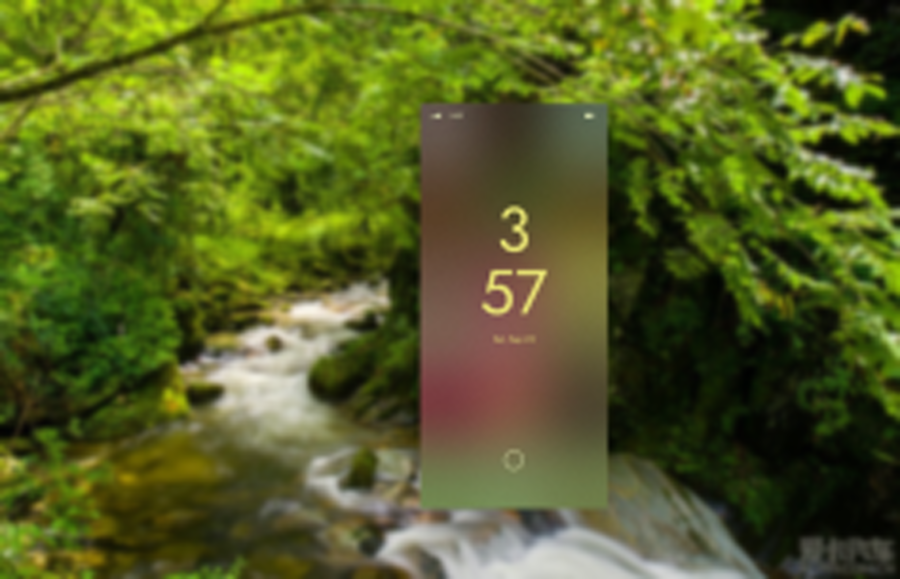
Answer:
3 h 57 min
